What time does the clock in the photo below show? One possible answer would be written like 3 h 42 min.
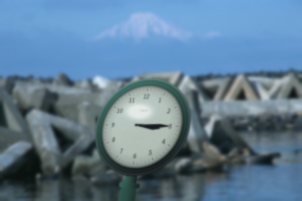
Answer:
3 h 15 min
